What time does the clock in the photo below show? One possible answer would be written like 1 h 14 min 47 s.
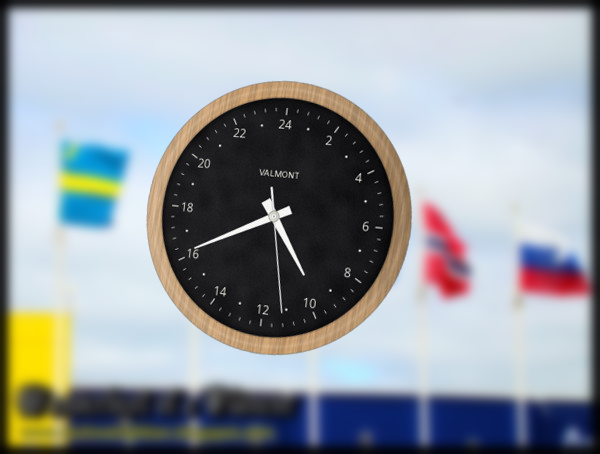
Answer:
9 h 40 min 28 s
